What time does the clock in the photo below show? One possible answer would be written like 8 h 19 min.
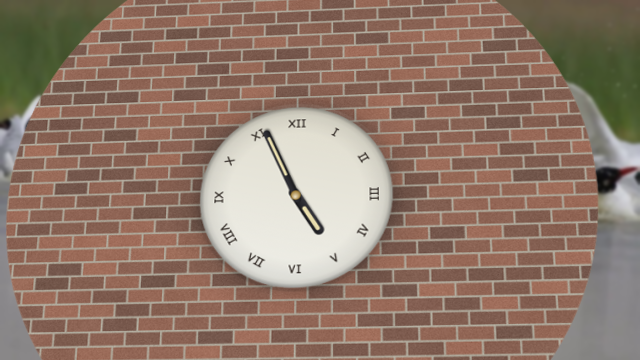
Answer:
4 h 56 min
